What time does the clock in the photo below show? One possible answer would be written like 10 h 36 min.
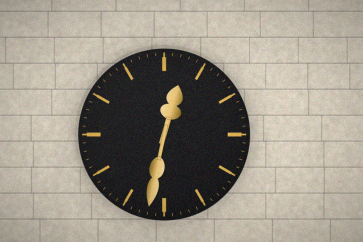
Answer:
12 h 32 min
